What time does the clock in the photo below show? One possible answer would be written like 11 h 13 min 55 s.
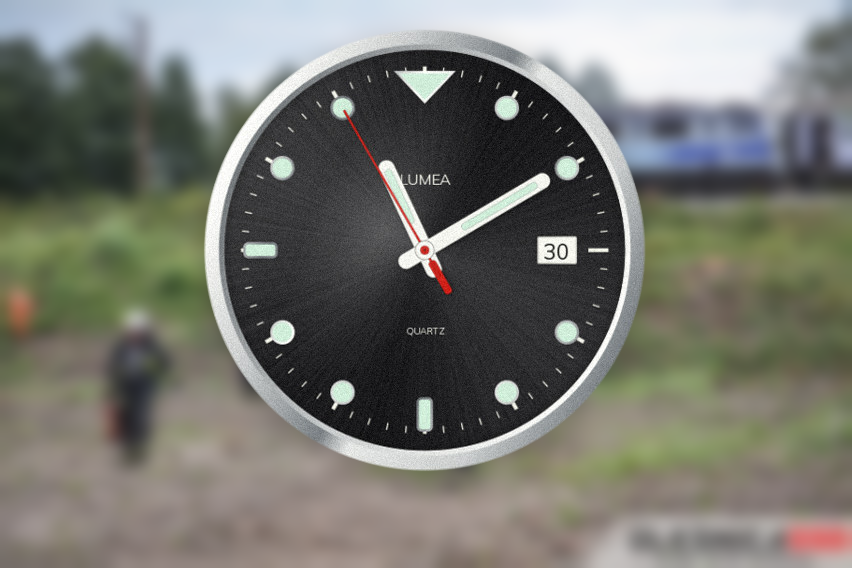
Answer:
11 h 09 min 55 s
